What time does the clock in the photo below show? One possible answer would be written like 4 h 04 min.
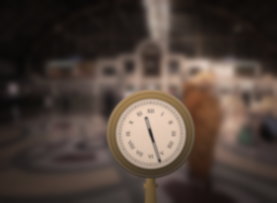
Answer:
11 h 27 min
